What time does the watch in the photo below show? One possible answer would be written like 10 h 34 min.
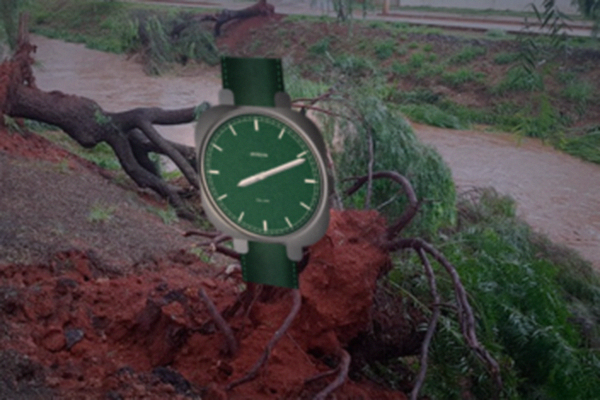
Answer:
8 h 11 min
